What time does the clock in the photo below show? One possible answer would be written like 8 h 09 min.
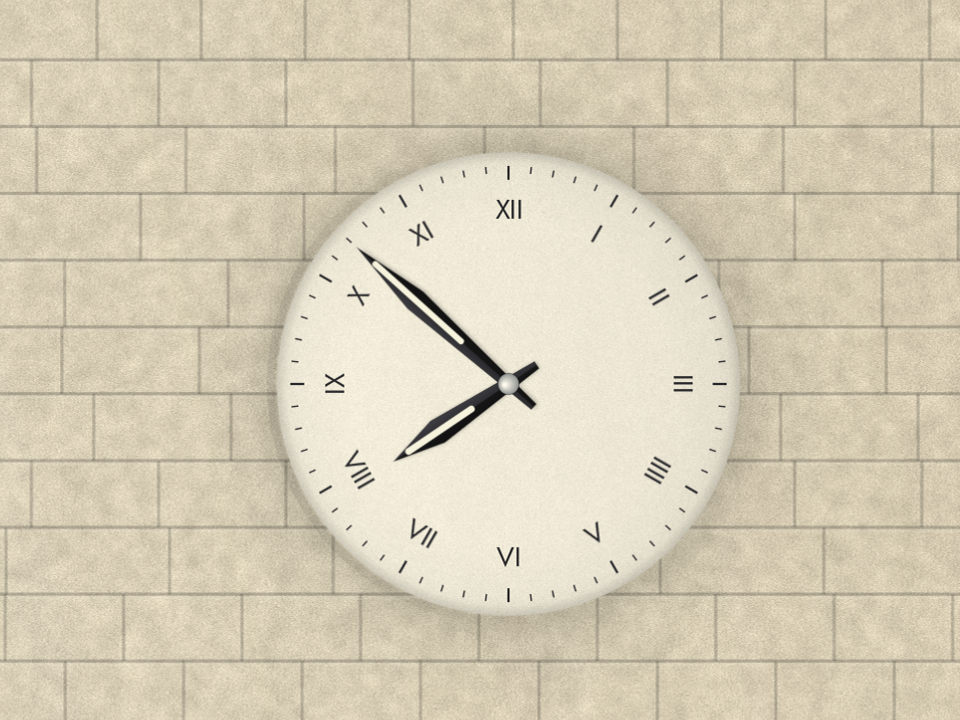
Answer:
7 h 52 min
